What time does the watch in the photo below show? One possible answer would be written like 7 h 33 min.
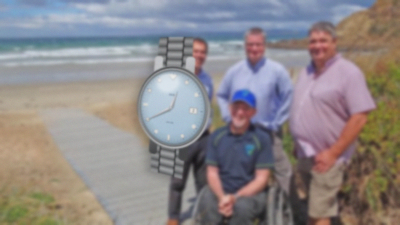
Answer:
12 h 40 min
